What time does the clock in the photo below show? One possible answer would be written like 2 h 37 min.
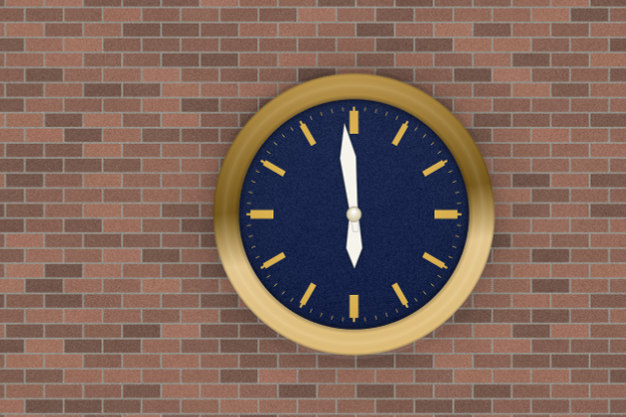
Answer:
5 h 59 min
